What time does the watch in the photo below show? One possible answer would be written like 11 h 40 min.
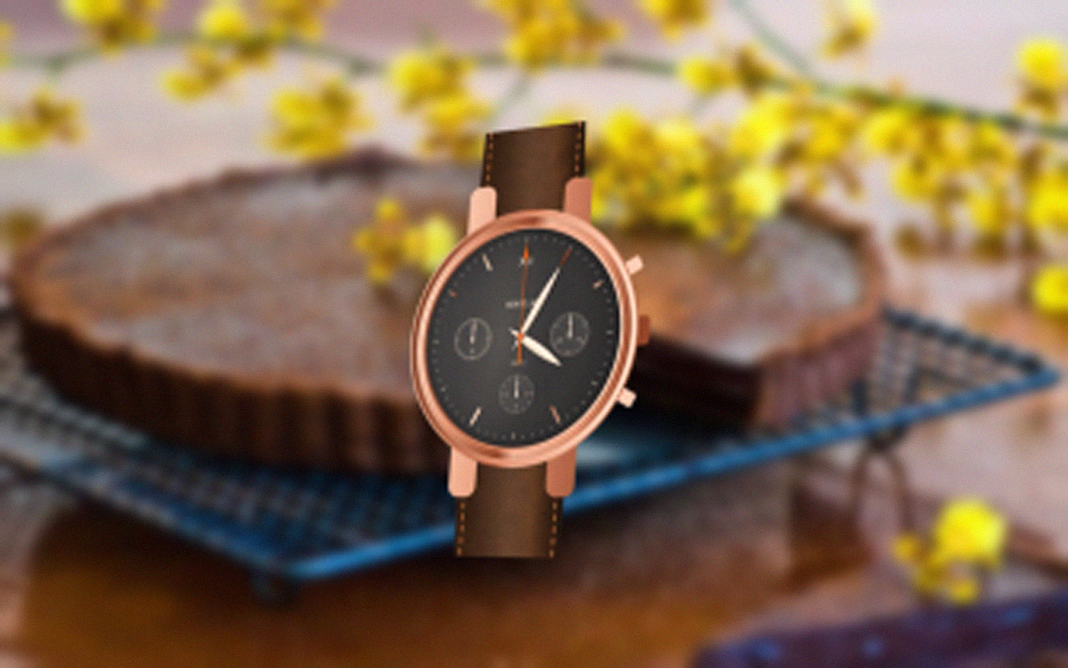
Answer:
4 h 05 min
